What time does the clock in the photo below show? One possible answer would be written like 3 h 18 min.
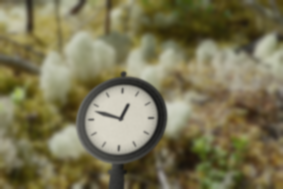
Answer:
12 h 48 min
